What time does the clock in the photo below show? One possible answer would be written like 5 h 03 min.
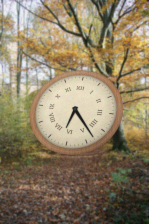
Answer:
6 h 23 min
